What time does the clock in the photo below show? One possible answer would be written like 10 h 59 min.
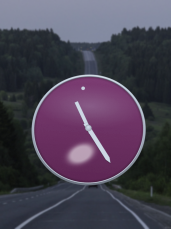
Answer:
11 h 26 min
